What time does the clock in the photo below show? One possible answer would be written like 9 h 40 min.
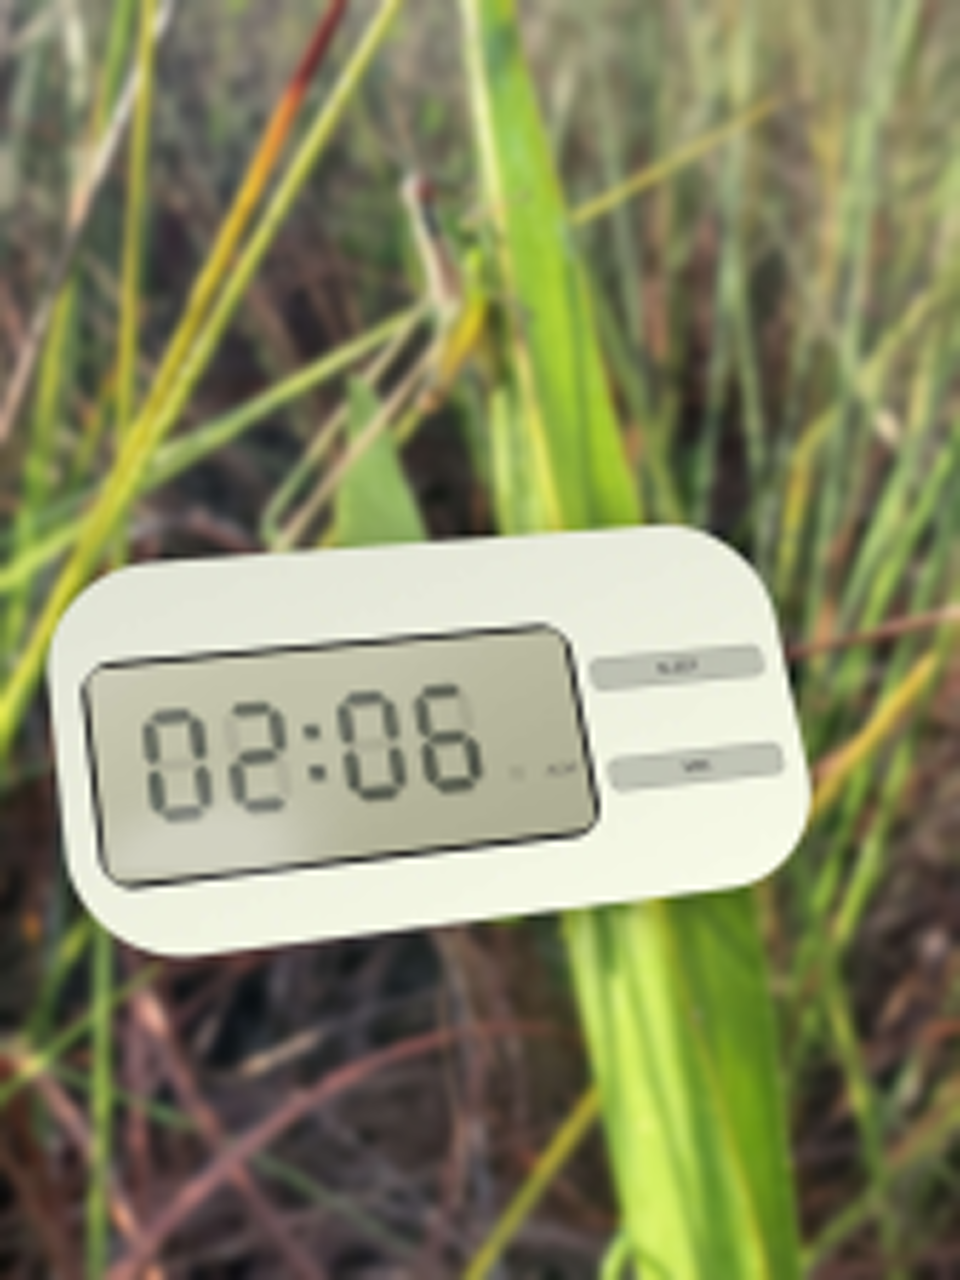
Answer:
2 h 06 min
